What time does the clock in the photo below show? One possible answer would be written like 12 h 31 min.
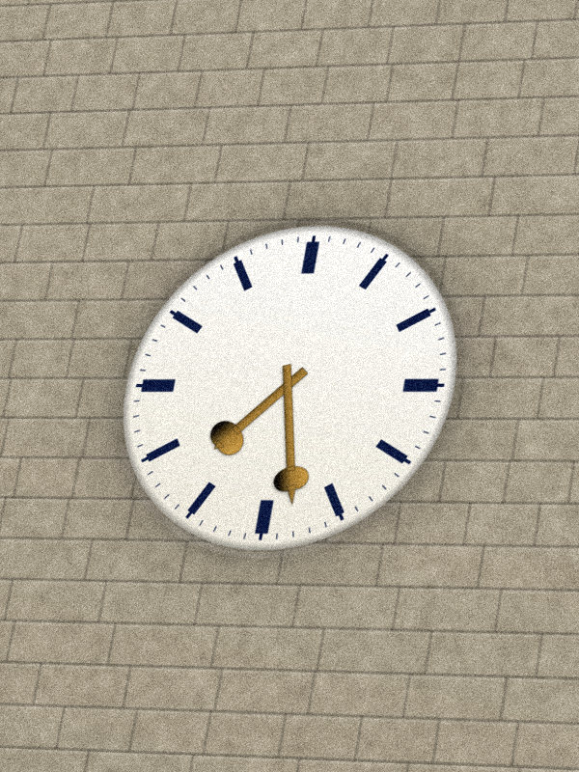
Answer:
7 h 28 min
